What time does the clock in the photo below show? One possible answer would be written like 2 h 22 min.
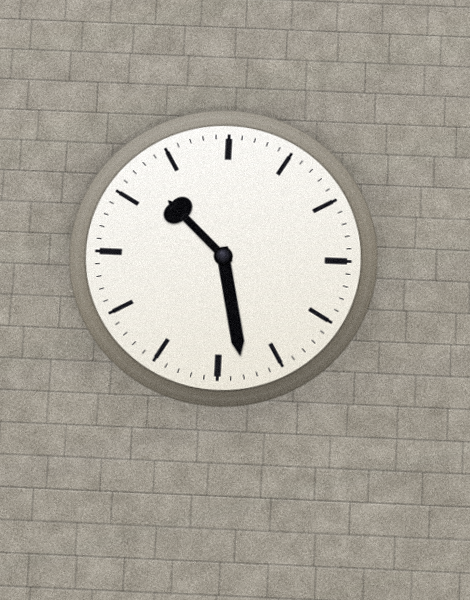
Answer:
10 h 28 min
